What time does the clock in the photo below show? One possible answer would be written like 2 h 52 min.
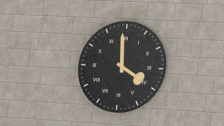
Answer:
3 h 59 min
